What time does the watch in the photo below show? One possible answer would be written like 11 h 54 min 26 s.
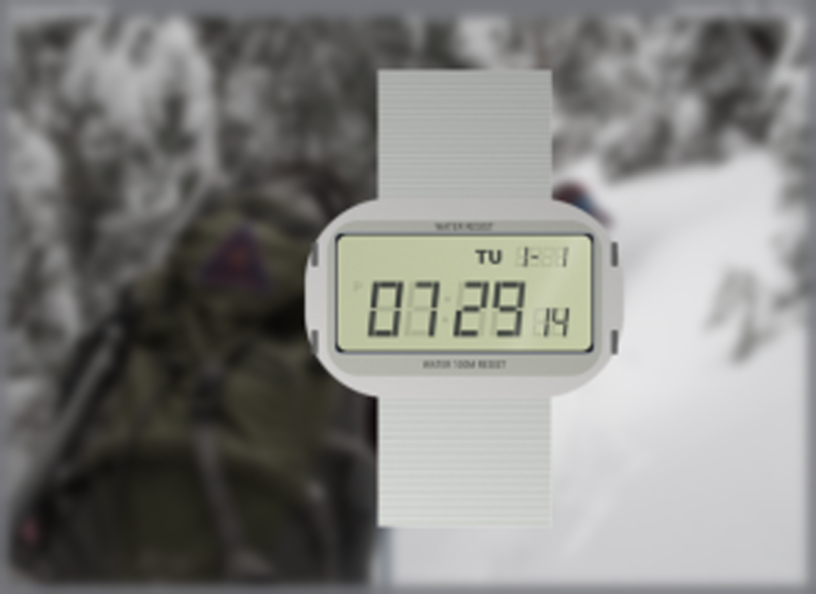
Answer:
7 h 29 min 14 s
